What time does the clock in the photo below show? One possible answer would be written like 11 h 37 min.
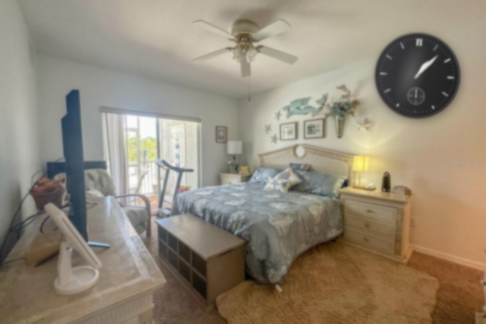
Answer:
1 h 07 min
